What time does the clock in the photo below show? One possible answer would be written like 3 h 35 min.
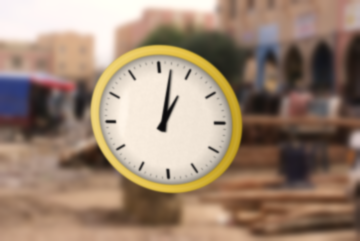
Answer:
1 h 02 min
